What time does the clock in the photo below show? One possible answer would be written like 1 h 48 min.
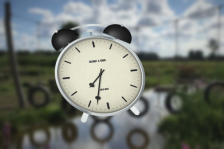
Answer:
7 h 33 min
